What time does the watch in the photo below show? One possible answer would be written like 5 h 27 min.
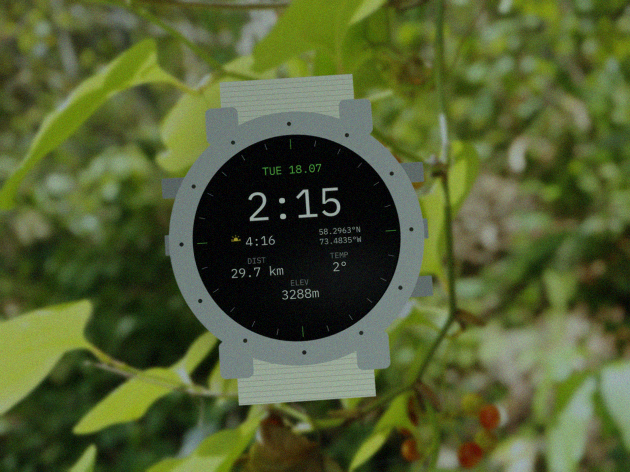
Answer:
2 h 15 min
